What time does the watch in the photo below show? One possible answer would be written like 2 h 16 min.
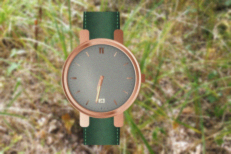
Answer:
6 h 32 min
